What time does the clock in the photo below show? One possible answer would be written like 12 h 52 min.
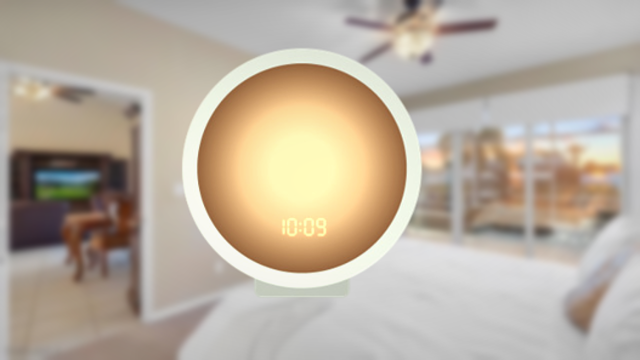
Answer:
10 h 09 min
